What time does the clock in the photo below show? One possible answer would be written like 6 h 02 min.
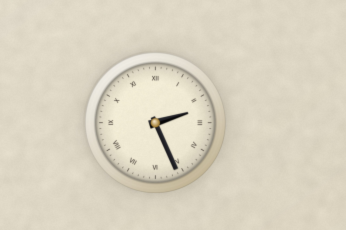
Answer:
2 h 26 min
